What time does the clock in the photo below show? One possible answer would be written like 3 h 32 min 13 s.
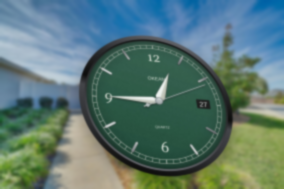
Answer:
12 h 45 min 11 s
